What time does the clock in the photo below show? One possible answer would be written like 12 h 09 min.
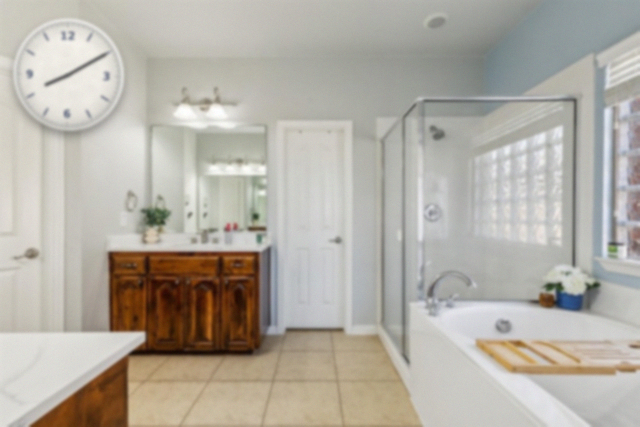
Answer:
8 h 10 min
